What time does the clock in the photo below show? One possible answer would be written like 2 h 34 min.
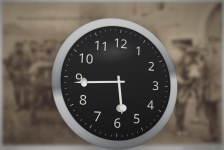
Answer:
5 h 44 min
